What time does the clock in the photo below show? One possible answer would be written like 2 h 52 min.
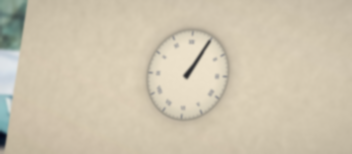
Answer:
1 h 05 min
